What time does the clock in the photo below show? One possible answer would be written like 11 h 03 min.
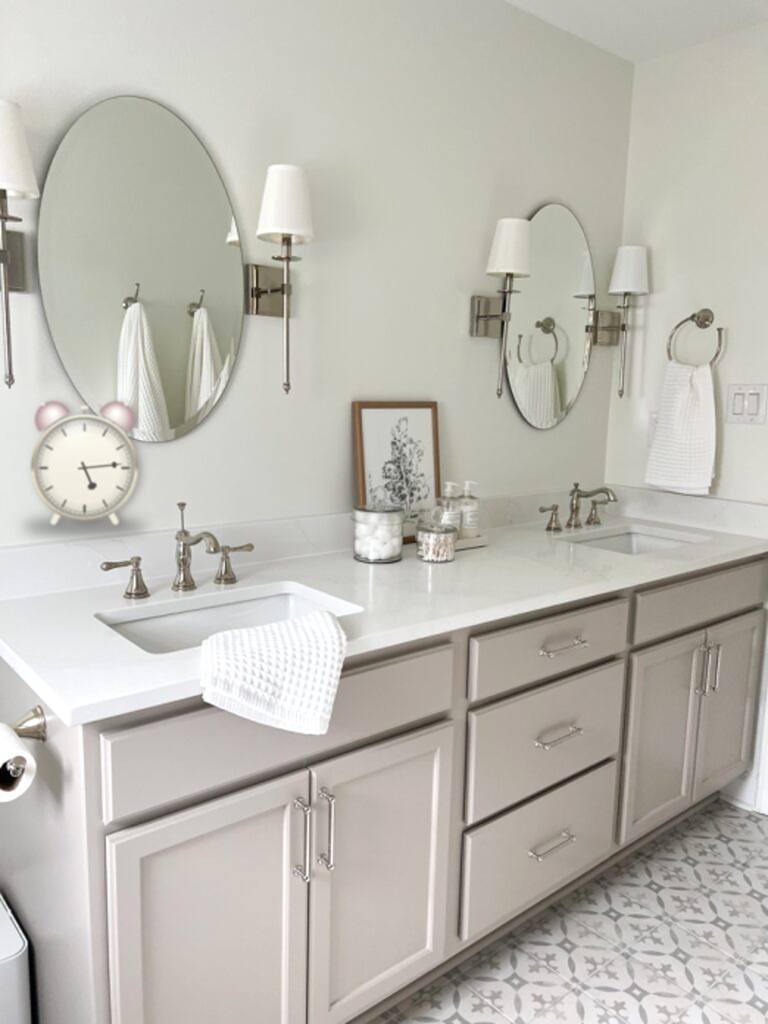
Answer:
5 h 14 min
